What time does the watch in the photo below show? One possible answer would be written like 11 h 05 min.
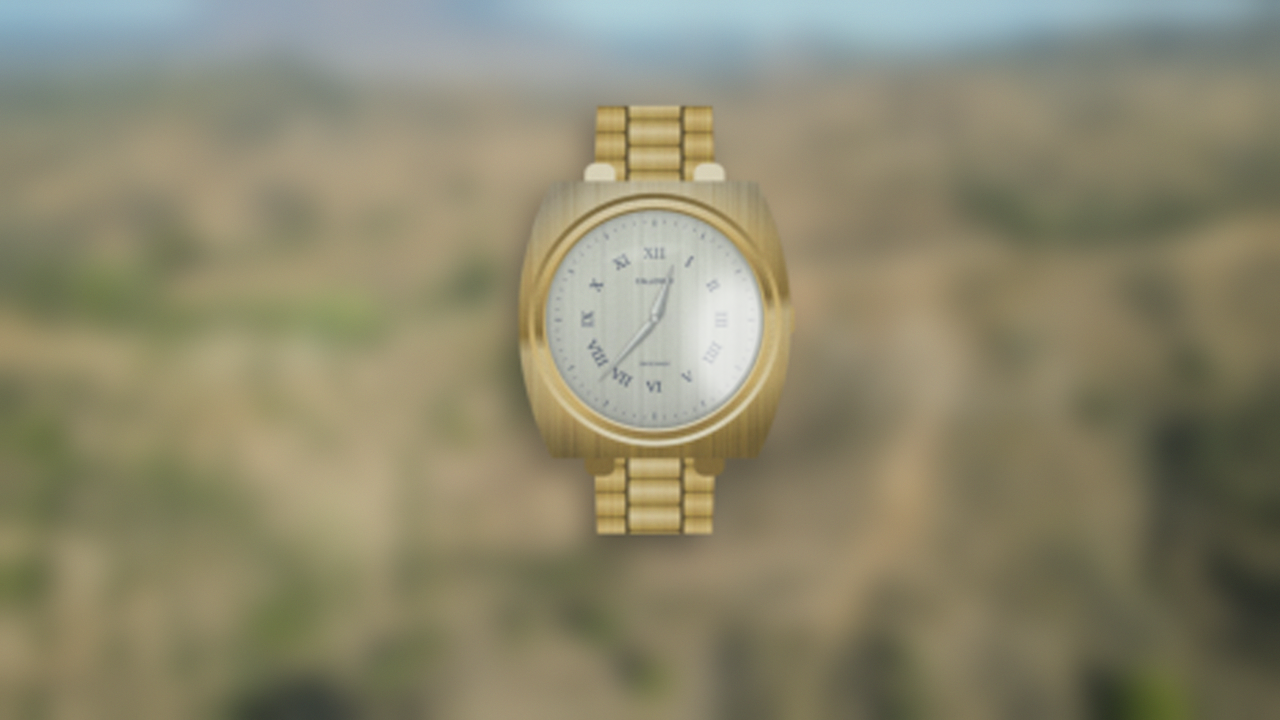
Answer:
12 h 37 min
